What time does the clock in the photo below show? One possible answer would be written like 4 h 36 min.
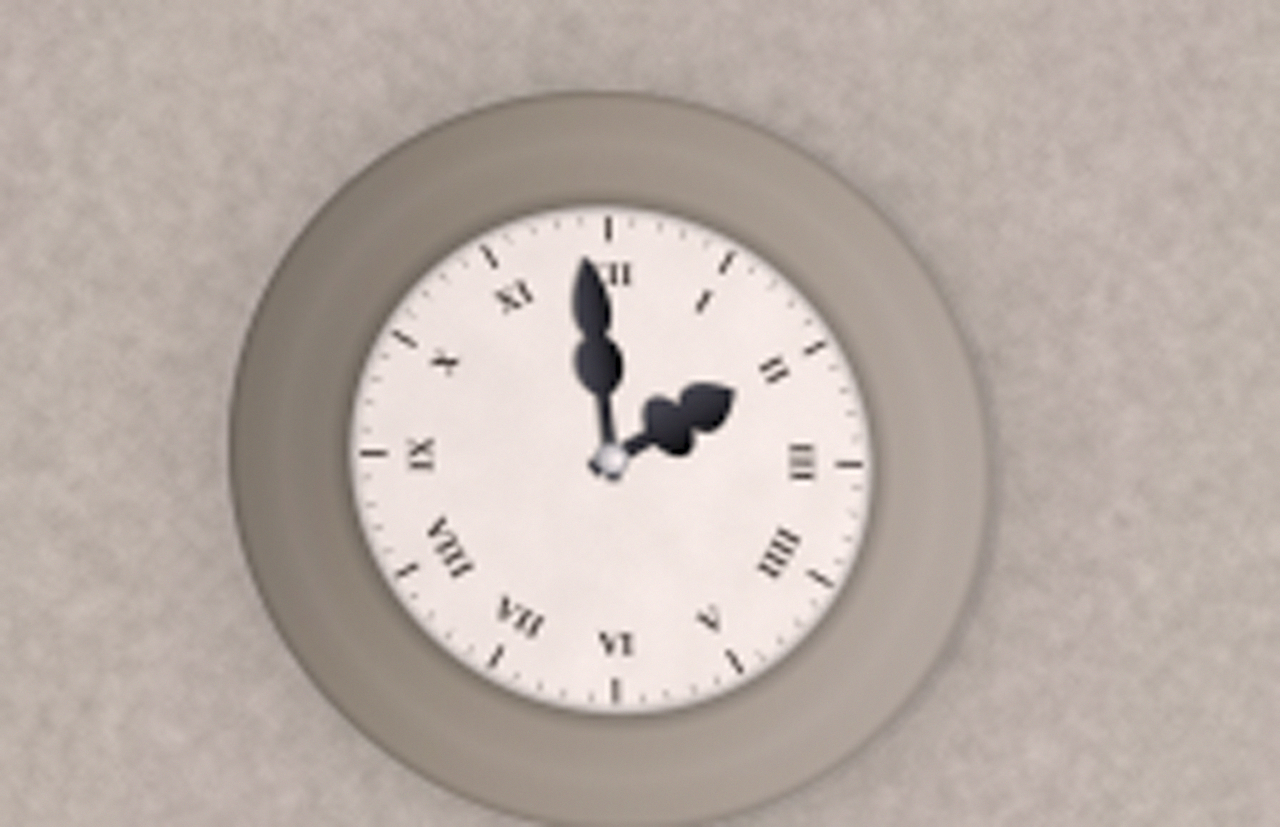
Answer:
1 h 59 min
